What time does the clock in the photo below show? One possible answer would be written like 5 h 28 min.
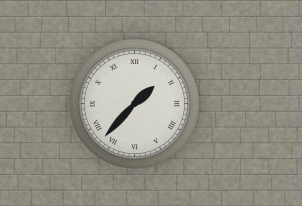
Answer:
1 h 37 min
